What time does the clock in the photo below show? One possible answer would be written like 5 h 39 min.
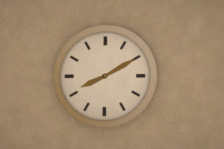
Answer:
8 h 10 min
